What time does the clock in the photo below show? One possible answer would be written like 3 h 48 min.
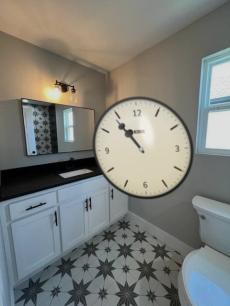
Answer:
10 h 54 min
